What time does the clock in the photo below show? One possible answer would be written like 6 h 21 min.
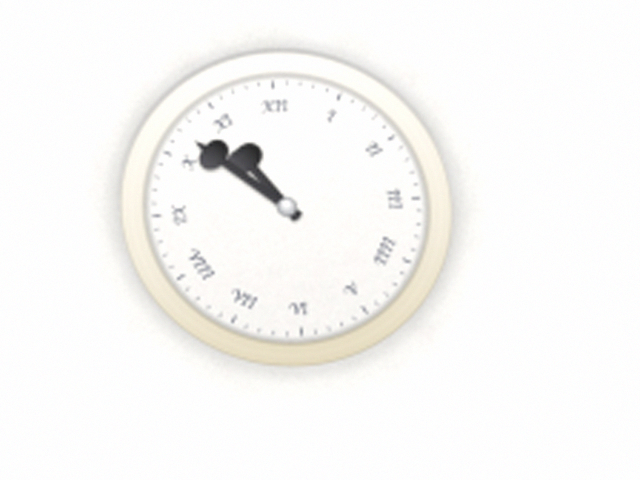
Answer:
10 h 52 min
